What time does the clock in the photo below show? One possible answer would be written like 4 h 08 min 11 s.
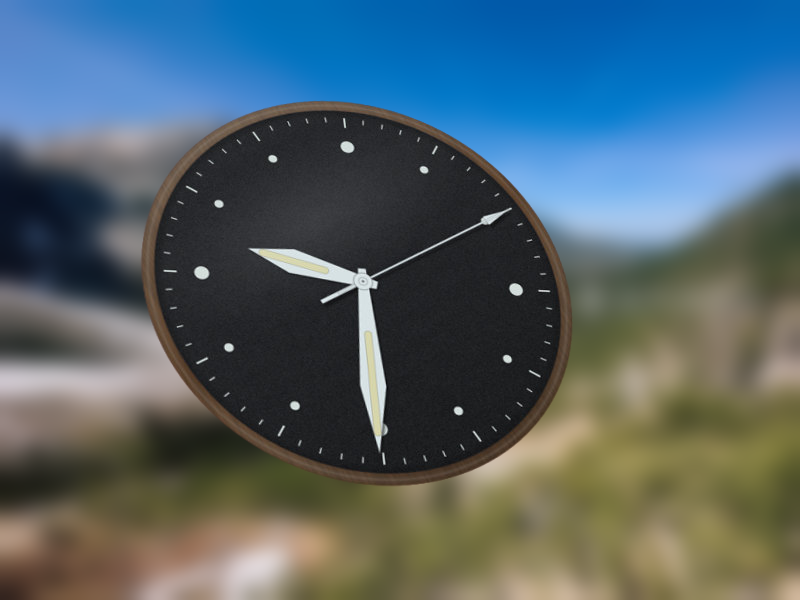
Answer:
9 h 30 min 10 s
